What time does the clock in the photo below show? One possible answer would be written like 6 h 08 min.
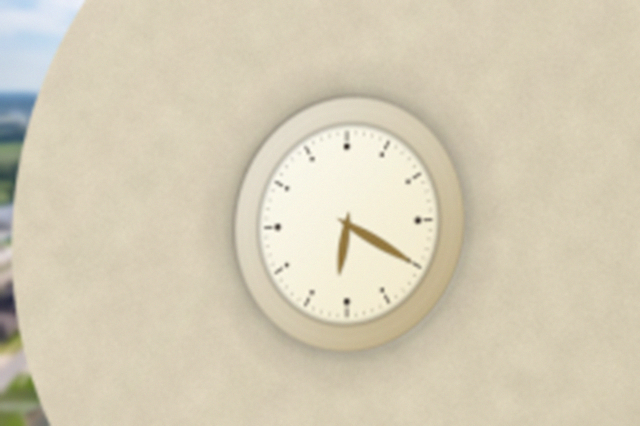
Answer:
6 h 20 min
